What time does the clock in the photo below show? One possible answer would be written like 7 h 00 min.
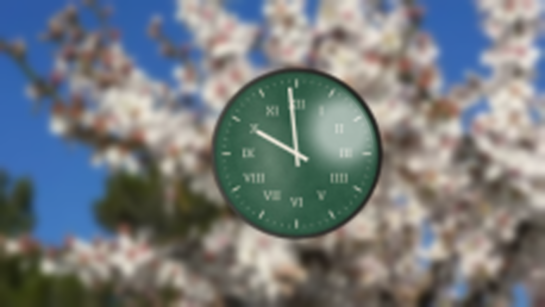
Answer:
9 h 59 min
